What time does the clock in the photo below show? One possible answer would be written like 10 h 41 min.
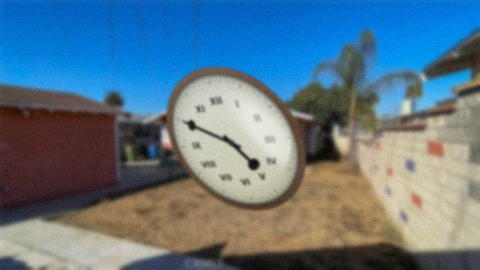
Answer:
4 h 50 min
